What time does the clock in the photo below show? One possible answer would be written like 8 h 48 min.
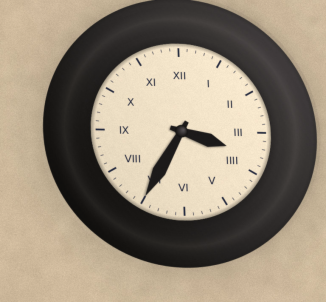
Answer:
3 h 35 min
